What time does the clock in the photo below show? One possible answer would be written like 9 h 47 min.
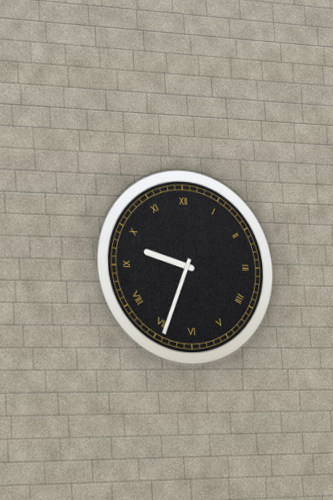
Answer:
9 h 34 min
